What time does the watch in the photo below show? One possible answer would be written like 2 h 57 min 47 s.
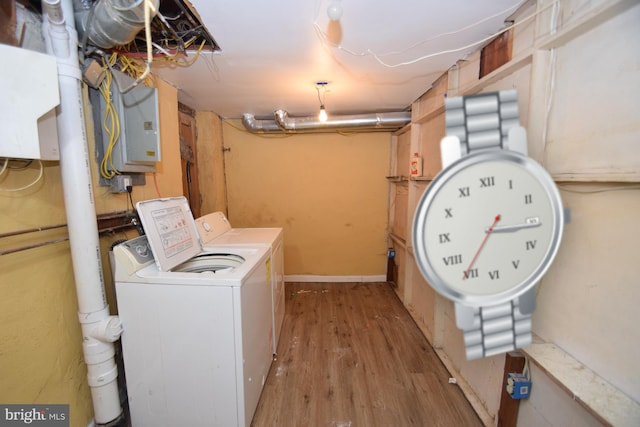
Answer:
3 h 15 min 36 s
